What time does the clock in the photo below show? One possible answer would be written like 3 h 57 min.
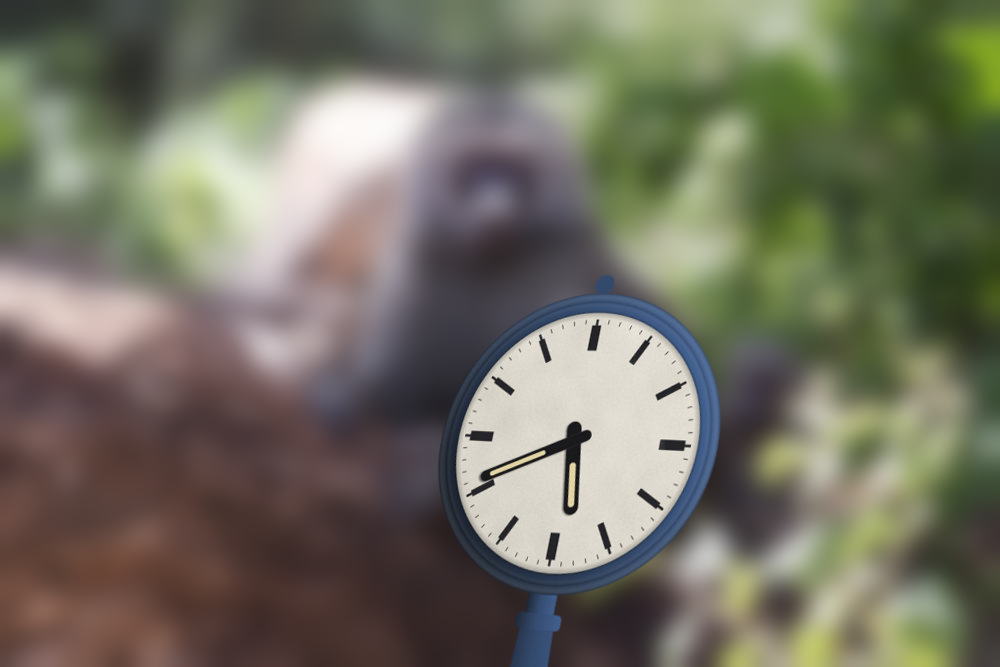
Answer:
5 h 41 min
